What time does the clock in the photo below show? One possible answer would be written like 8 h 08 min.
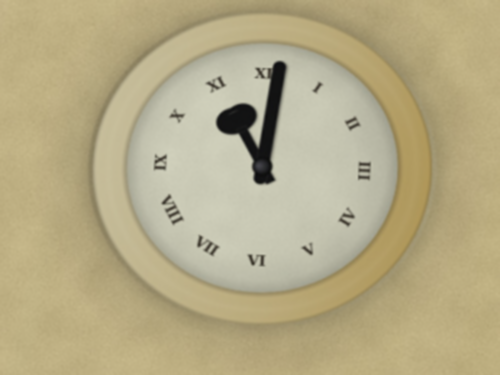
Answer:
11 h 01 min
